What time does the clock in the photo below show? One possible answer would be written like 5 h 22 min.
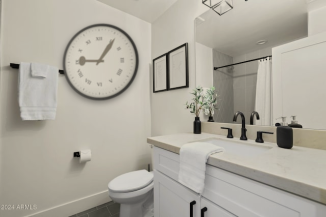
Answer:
9 h 06 min
